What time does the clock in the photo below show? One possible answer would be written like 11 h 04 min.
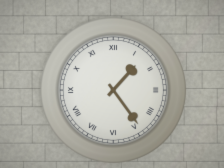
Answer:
1 h 24 min
